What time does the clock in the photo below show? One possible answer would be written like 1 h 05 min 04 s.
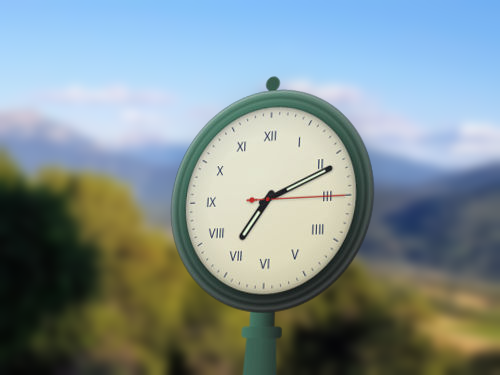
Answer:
7 h 11 min 15 s
